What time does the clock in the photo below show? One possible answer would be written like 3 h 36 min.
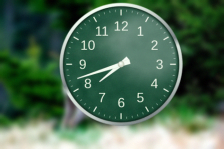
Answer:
7 h 42 min
